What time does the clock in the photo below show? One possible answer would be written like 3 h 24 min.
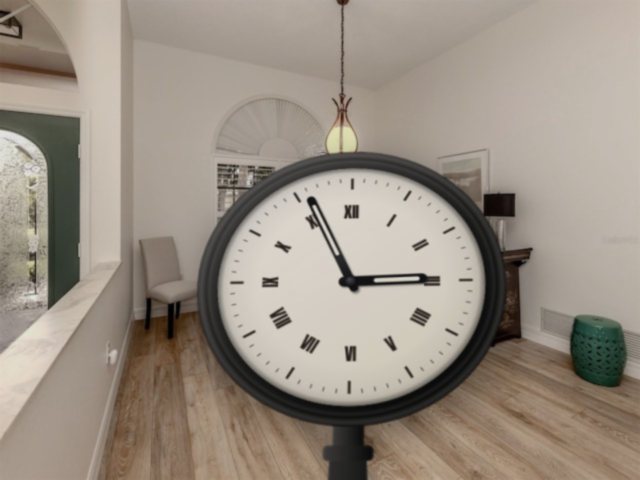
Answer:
2 h 56 min
